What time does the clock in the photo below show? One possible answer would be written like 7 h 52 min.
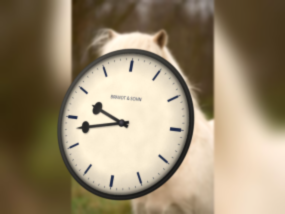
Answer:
9 h 43 min
